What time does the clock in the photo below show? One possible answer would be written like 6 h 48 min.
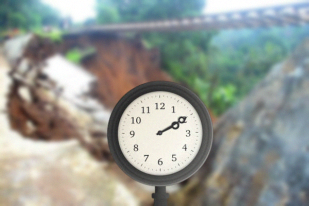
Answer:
2 h 10 min
